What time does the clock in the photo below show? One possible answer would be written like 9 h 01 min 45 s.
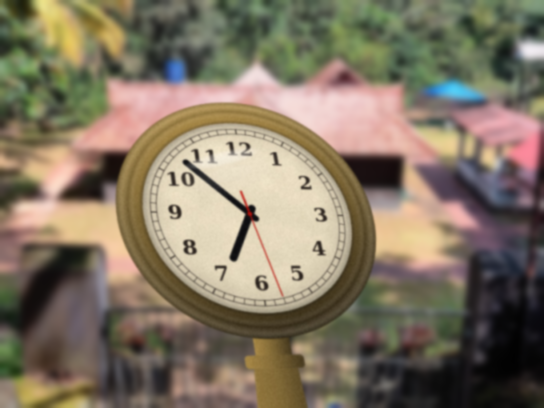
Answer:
6 h 52 min 28 s
